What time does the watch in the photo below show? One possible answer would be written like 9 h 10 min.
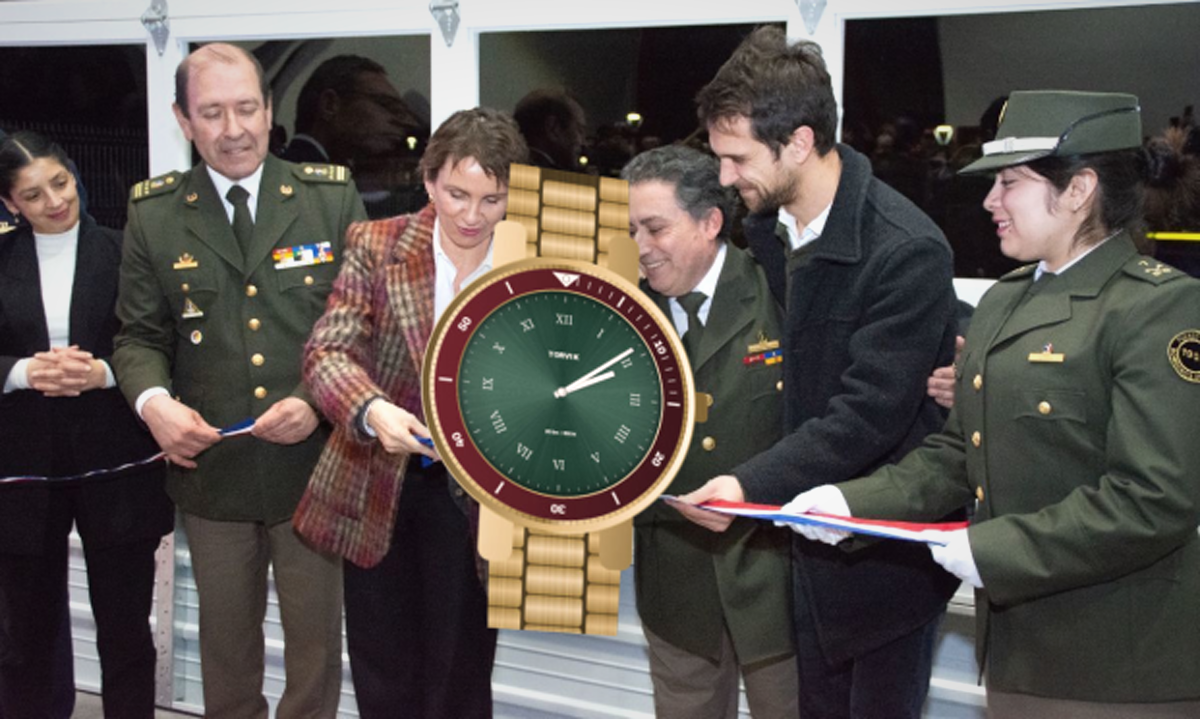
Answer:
2 h 09 min
